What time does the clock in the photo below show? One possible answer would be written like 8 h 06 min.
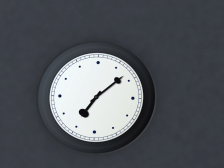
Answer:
7 h 08 min
